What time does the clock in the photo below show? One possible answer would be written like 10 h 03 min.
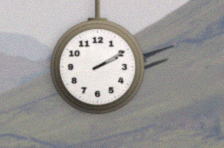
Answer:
2 h 10 min
